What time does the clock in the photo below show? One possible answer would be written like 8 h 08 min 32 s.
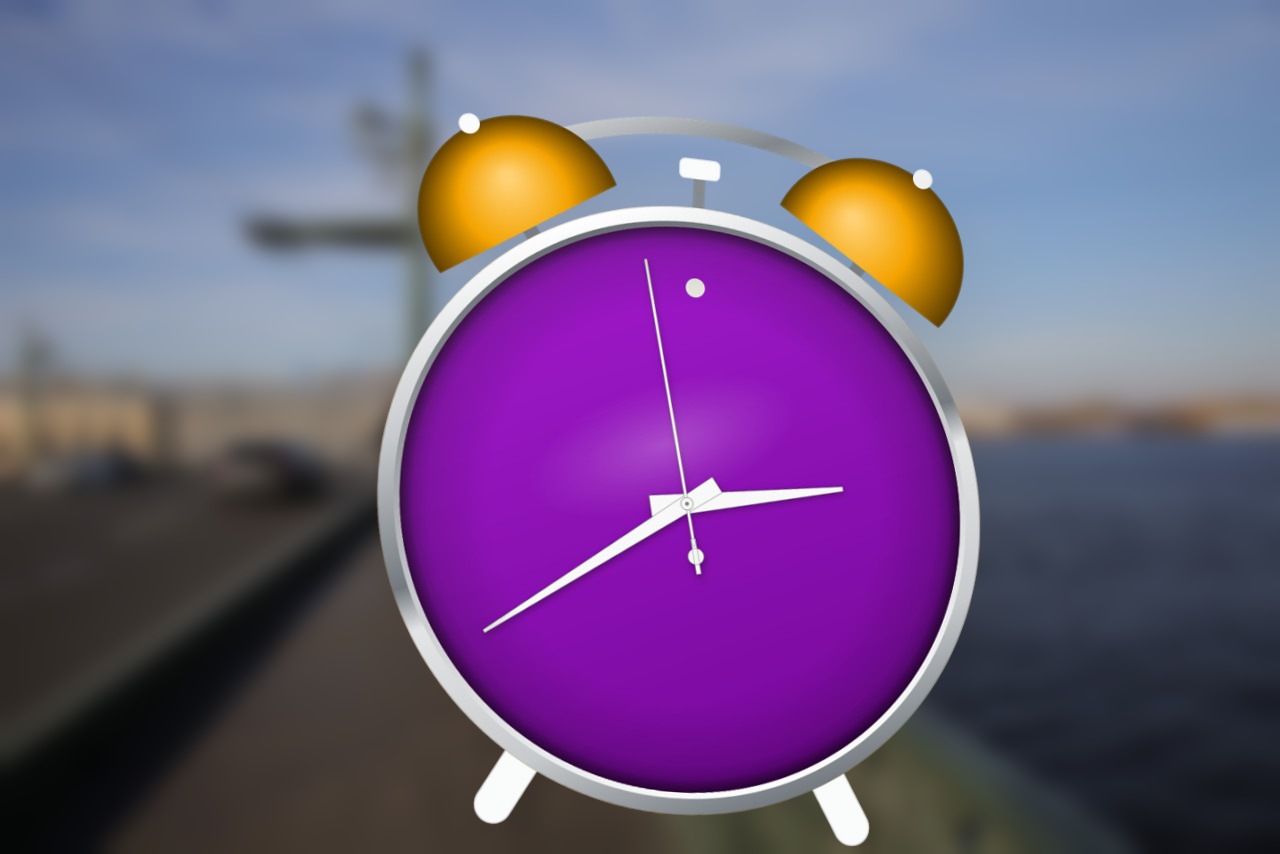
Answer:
2 h 38 min 58 s
